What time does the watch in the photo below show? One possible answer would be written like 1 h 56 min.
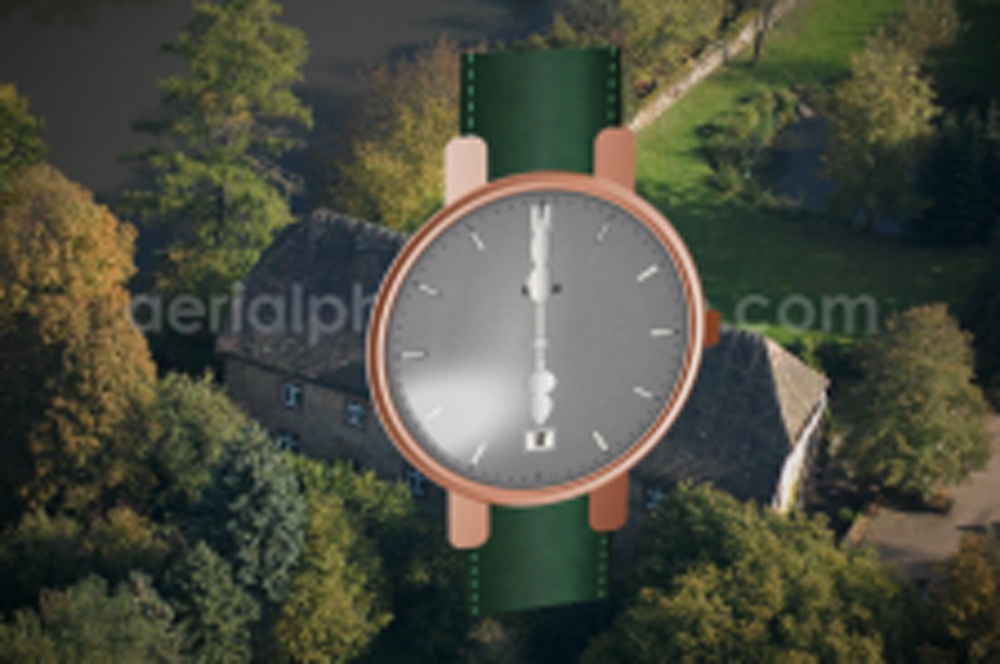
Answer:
6 h 00 min
